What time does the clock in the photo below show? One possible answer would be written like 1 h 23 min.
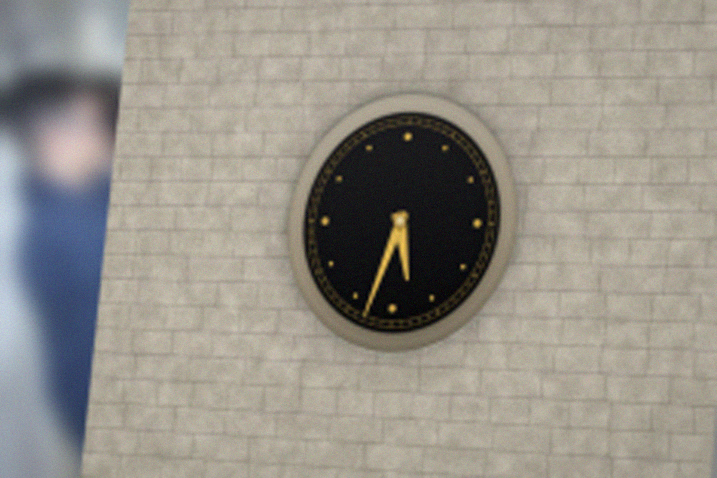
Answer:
5 h 33 min
